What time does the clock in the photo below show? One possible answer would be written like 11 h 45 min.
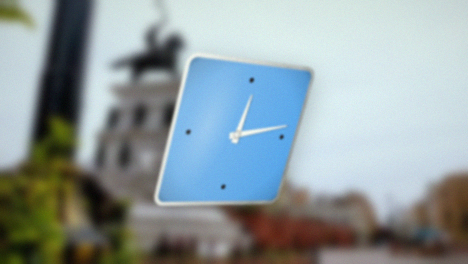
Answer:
12 h 13 min
